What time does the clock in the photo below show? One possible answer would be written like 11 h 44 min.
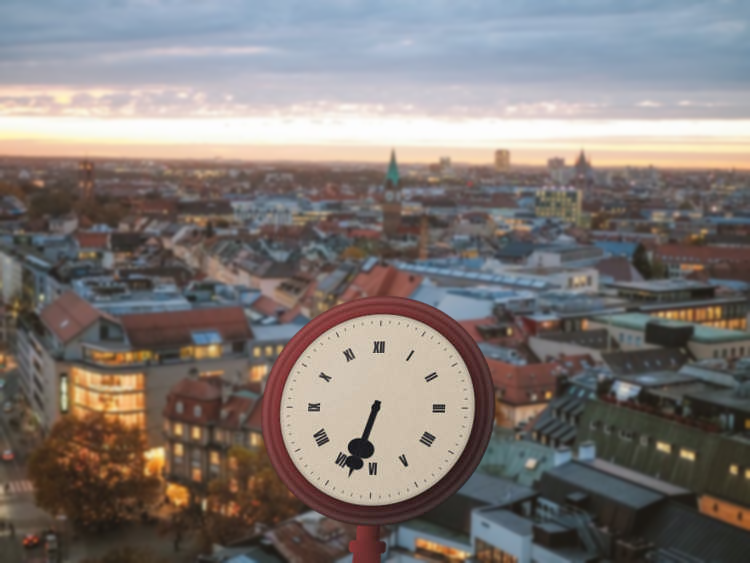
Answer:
6 h 33 min
